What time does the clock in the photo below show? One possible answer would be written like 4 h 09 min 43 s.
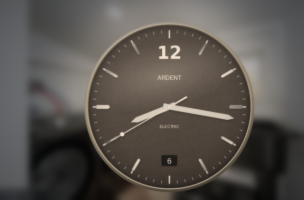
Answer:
8 h 16 min 40 s
